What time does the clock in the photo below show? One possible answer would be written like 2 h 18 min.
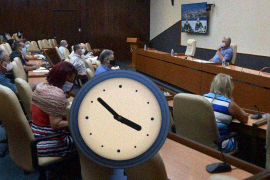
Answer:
3 h 52 min
